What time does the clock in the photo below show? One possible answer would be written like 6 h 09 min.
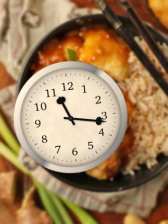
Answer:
11 h 17 min
